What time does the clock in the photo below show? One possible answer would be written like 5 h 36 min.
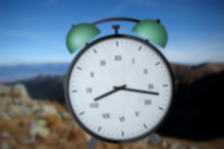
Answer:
8 h 17 min
